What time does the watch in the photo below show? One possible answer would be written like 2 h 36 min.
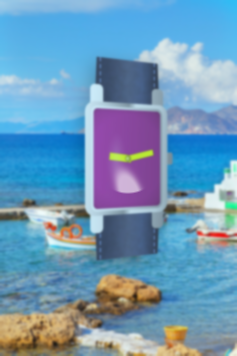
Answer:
9 h 13 min
